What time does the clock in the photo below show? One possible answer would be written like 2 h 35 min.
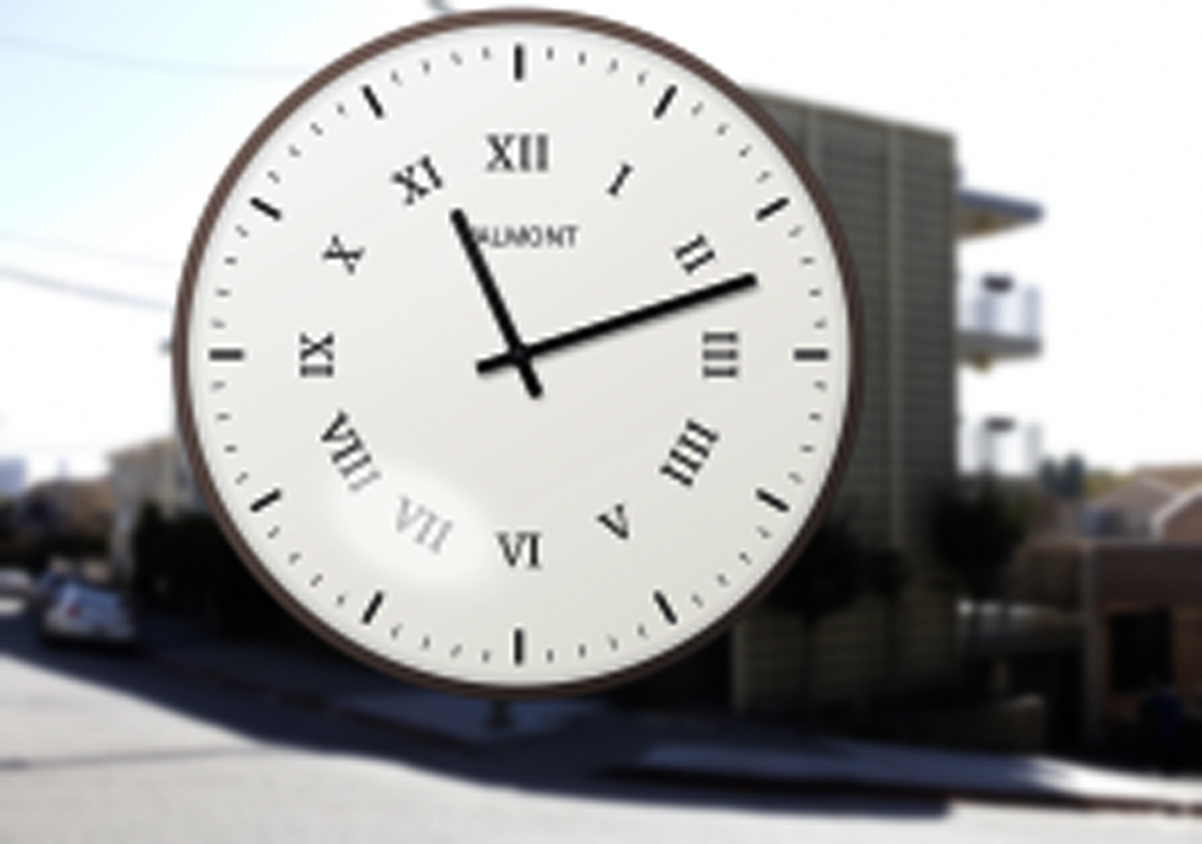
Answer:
11 h 12 min
